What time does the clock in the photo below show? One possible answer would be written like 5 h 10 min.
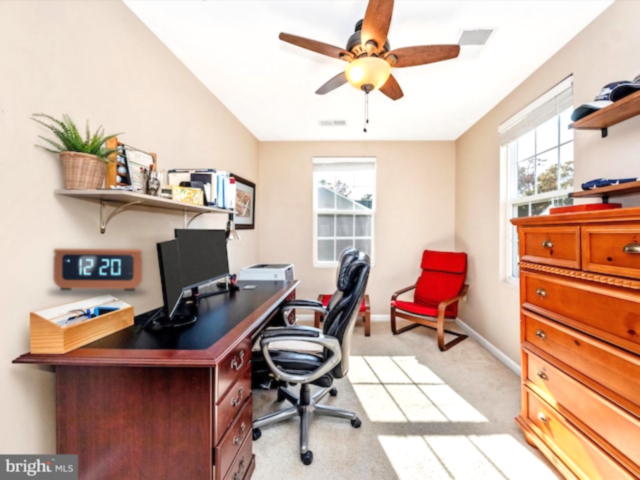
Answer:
12 h 20 min
